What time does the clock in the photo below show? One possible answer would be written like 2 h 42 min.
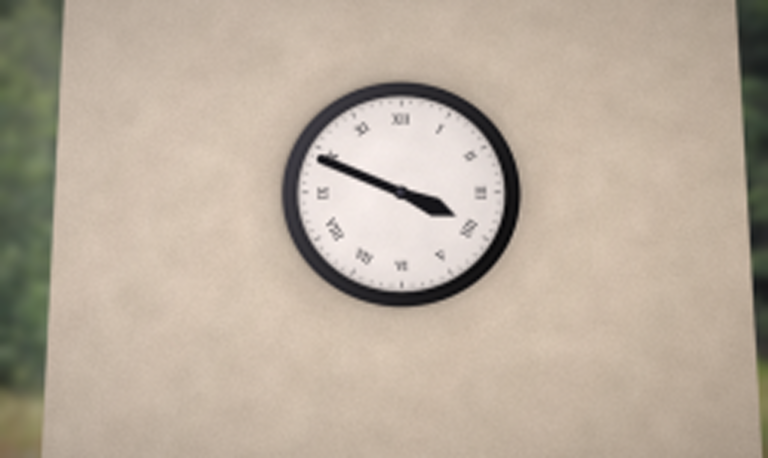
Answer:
3 h 49 min
